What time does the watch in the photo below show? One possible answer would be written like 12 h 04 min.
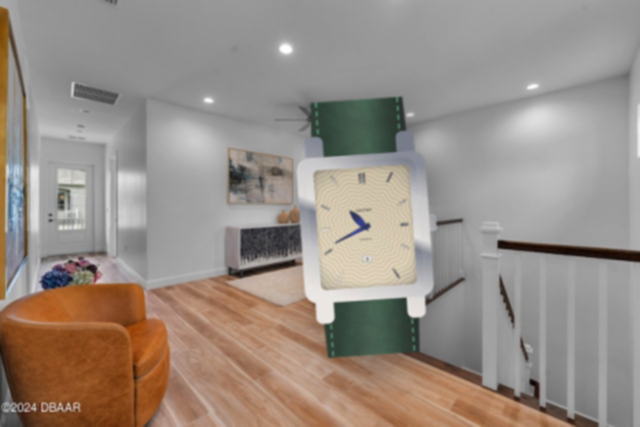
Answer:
10 h 41 min
